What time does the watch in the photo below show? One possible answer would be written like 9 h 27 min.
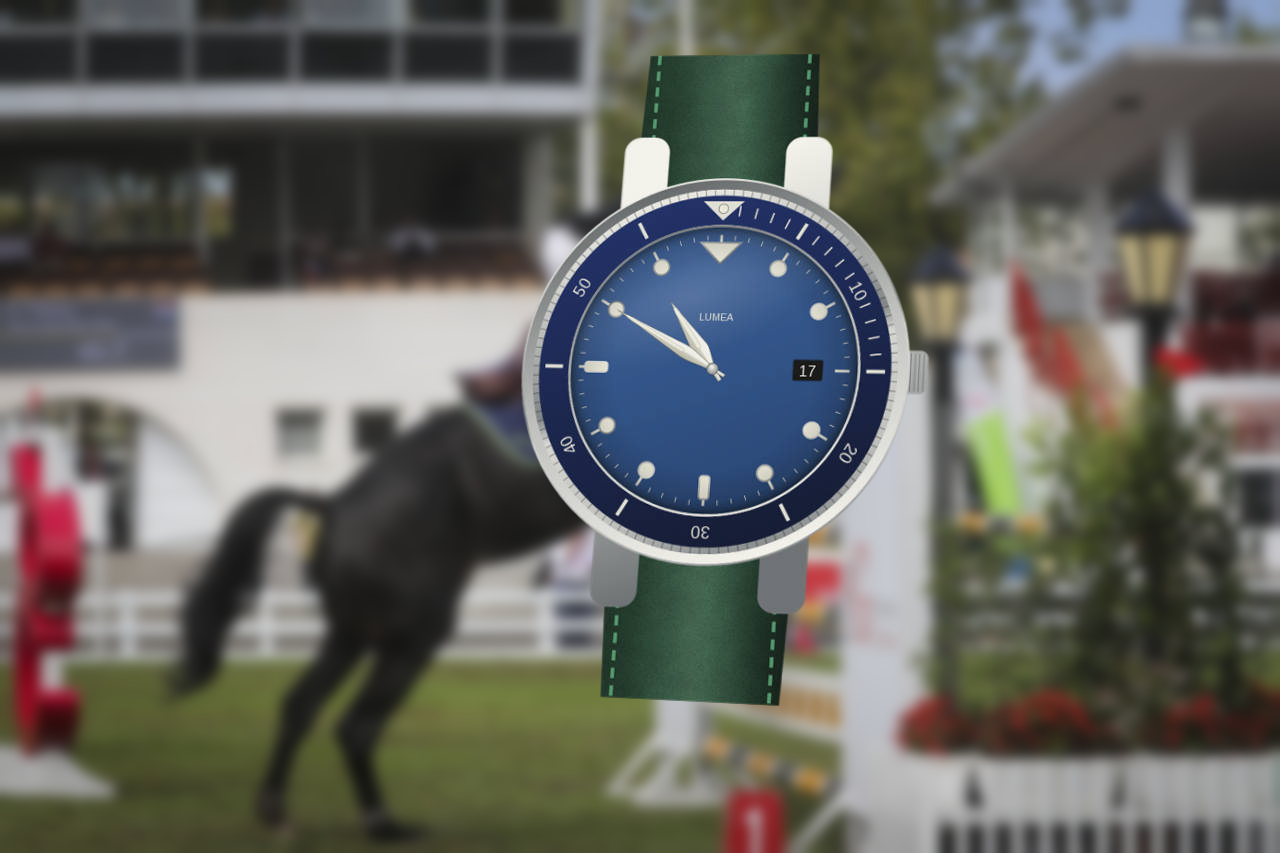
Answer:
10 h 50 min
